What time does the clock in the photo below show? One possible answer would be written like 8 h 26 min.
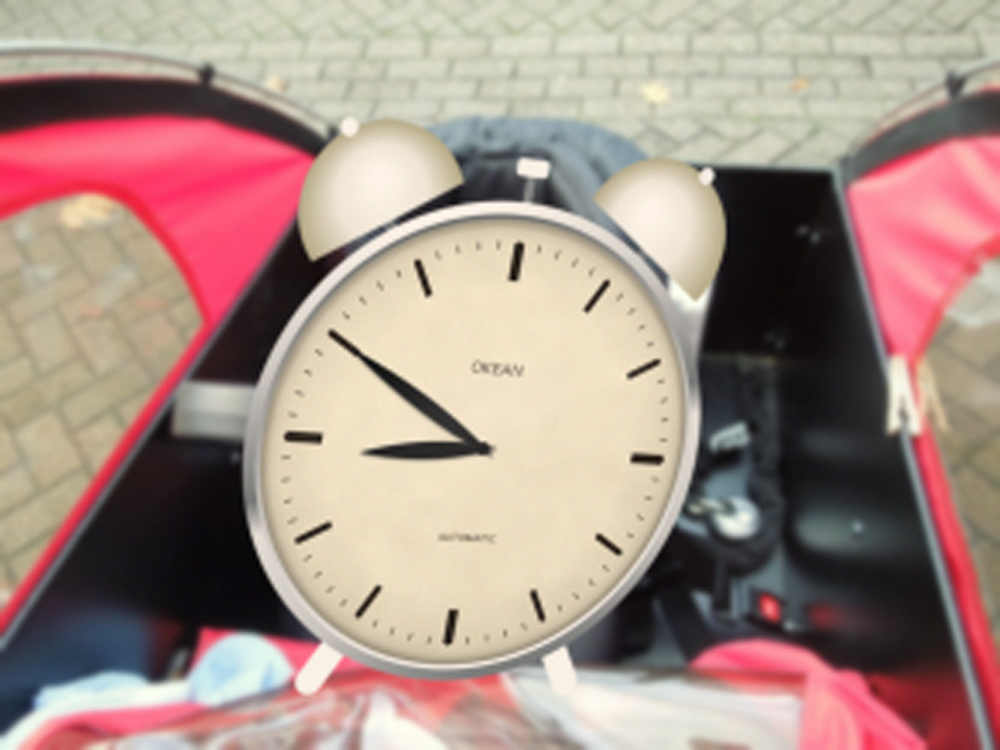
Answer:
8 h 50 min
